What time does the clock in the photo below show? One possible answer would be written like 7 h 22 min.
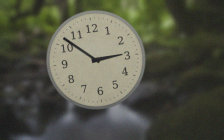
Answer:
2 h 52 min
